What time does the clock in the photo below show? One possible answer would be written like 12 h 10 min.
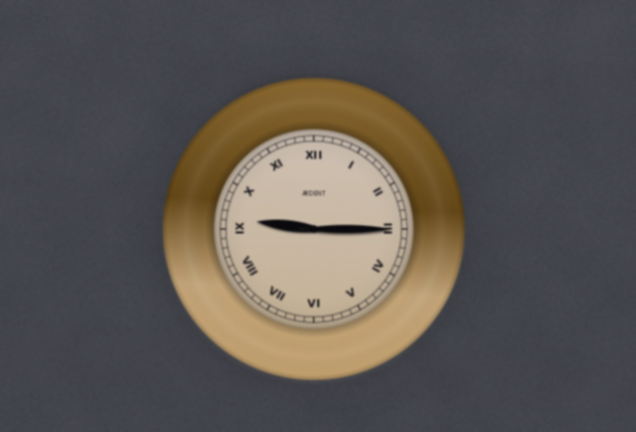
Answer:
9 h 15 min
